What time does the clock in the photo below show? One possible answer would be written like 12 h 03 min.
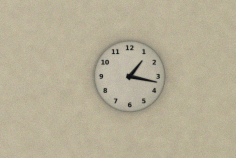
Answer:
1 h 17 min
